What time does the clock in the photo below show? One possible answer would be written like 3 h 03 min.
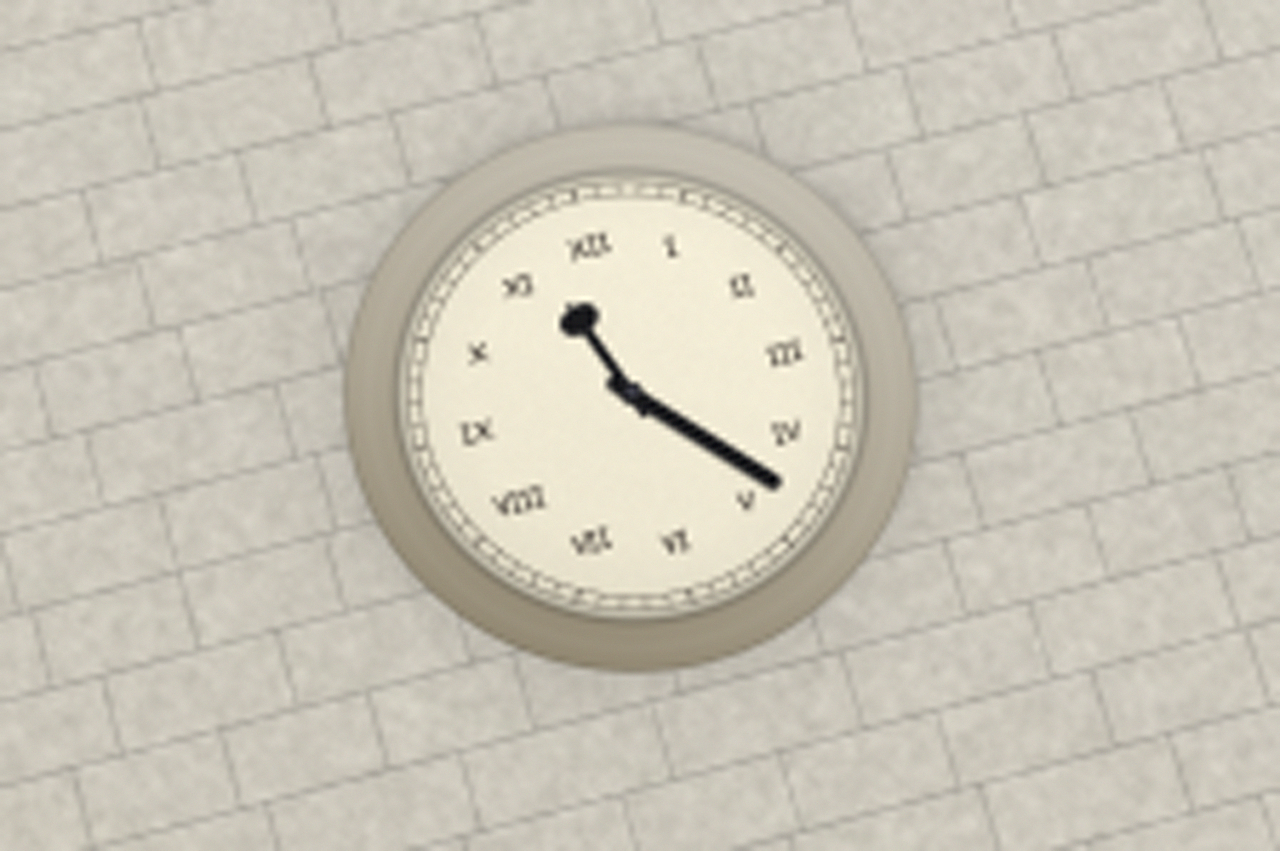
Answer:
11 h 23 min
